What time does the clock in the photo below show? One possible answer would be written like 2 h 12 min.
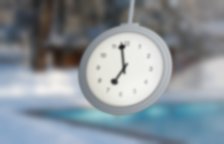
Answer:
6 h 58 min
